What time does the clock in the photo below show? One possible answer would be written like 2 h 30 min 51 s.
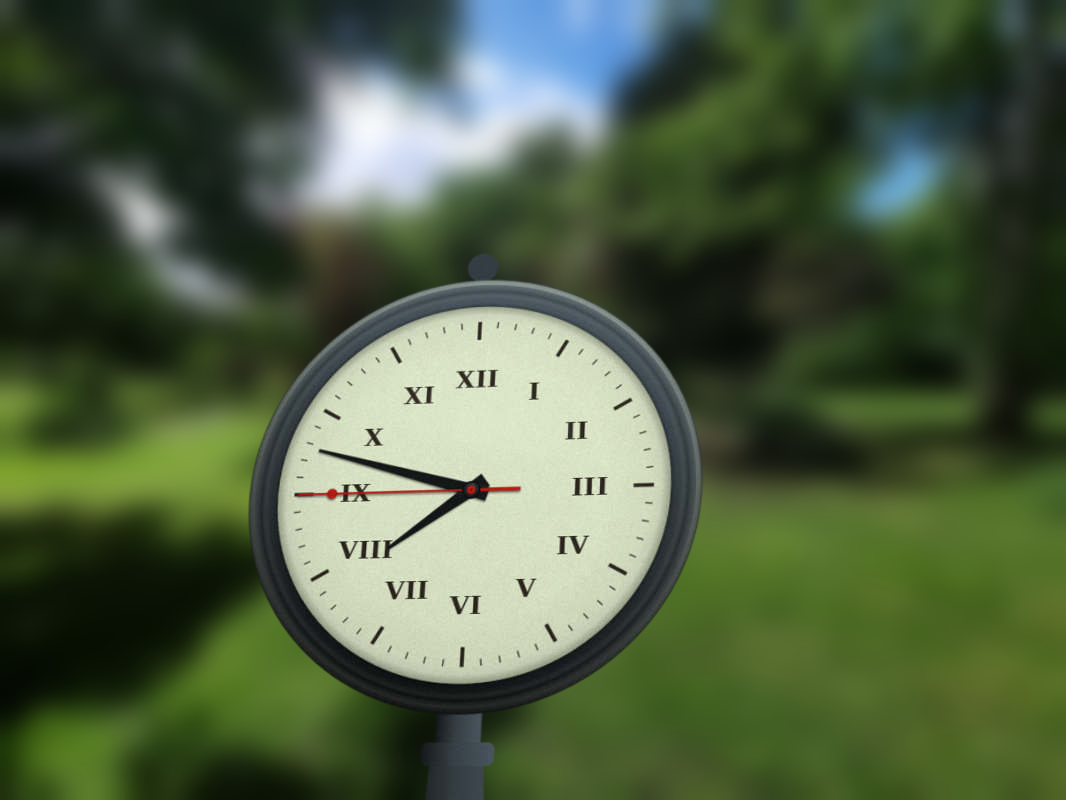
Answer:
7 h 47 min 45 s
